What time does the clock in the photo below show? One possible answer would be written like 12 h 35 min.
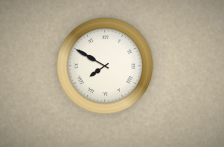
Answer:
7 h 50 min
